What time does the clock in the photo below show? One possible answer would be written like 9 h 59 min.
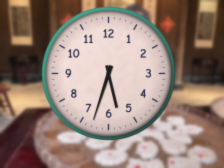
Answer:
5 h 33 min
